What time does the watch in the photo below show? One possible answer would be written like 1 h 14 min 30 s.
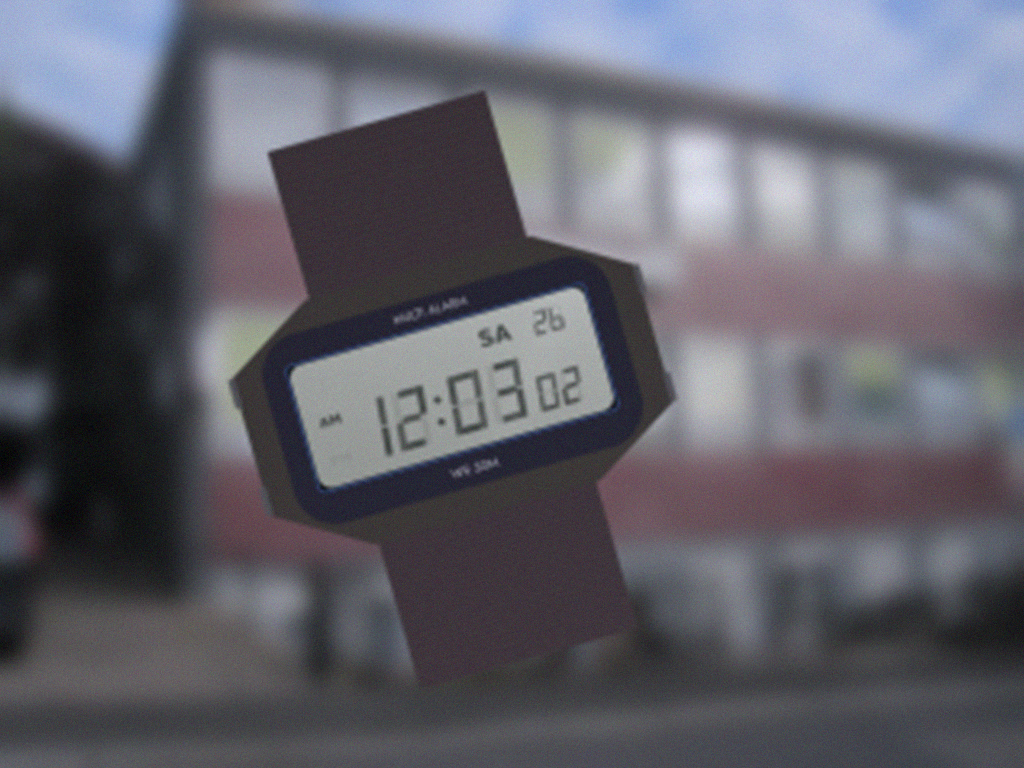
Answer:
12 h 03 min 02 s
